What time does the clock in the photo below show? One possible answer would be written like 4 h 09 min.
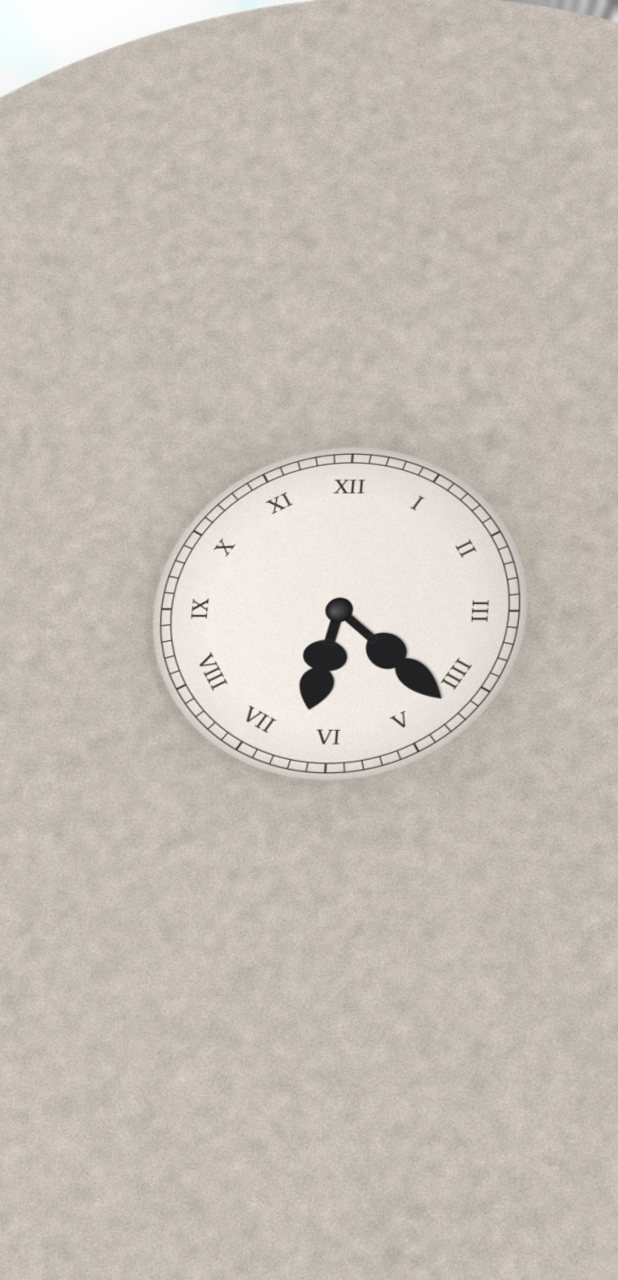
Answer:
6 h 22 min
